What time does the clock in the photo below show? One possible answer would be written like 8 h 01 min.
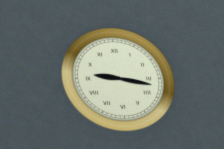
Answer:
9 h 17 min
